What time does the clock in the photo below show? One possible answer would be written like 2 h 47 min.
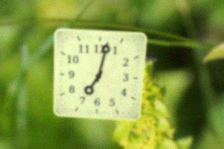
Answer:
7 h 02 min
